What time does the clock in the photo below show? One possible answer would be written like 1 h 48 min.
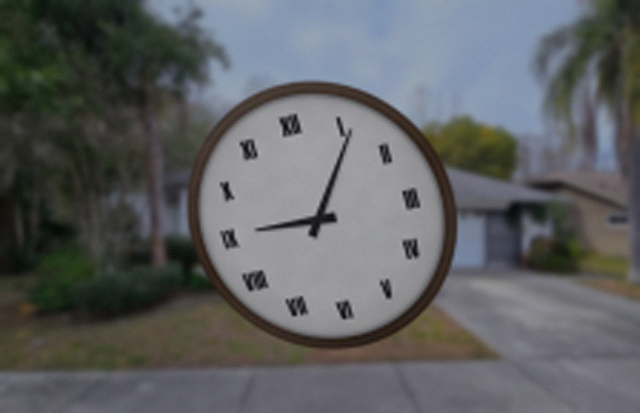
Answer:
9 h 06 min
